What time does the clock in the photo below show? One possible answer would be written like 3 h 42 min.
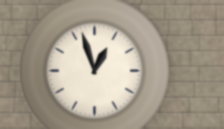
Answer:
12 h 57 min
